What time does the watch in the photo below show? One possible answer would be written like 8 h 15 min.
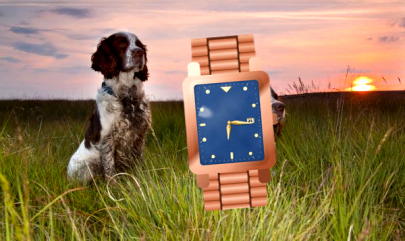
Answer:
6 h 16 min
